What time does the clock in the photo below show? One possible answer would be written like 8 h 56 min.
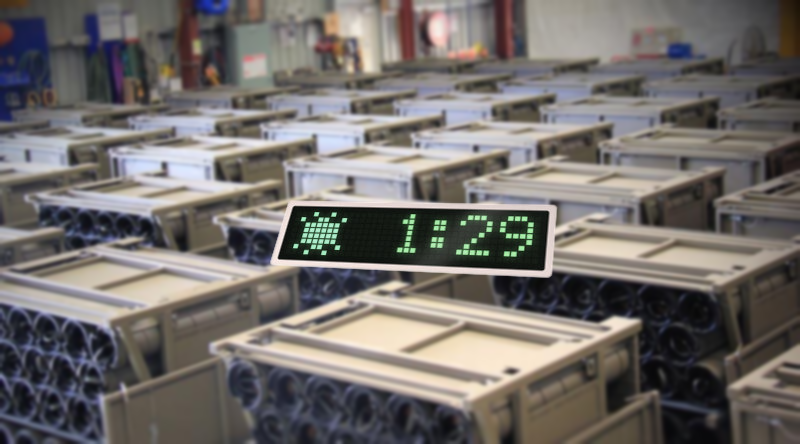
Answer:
1 h 29 min
